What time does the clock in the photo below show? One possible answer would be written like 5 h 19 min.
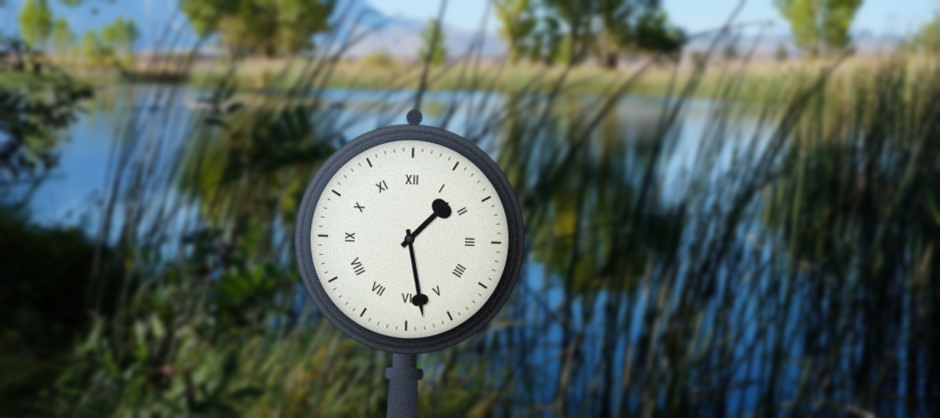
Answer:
1 h 28 min
